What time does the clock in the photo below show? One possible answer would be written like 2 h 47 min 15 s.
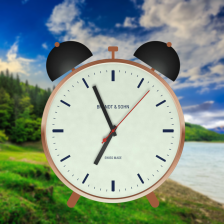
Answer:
6 h 56 min 07 s
